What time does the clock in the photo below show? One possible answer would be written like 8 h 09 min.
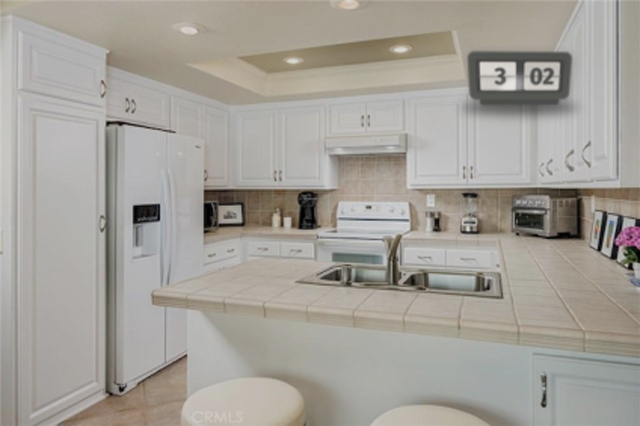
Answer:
3 h 02 min
